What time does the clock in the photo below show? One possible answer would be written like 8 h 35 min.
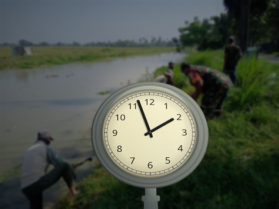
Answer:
1 h 57 min
